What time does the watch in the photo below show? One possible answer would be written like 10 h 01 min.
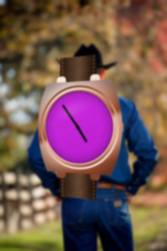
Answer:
4 h 54 min
